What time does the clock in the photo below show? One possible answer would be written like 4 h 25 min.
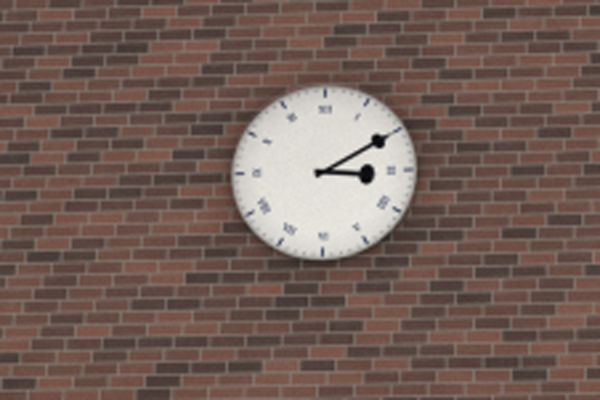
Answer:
3 h 10 min
